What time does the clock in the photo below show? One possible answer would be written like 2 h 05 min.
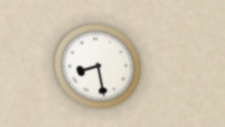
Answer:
8 h 29 min
